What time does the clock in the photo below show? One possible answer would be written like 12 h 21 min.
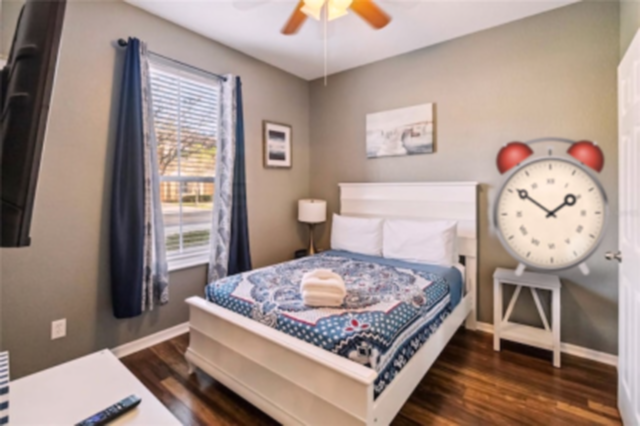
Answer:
1 h 51 min
